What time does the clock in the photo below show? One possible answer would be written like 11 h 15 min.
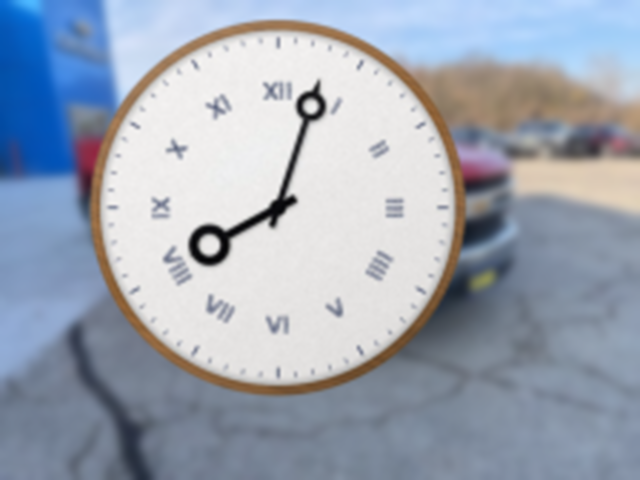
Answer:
8 h 03 min
